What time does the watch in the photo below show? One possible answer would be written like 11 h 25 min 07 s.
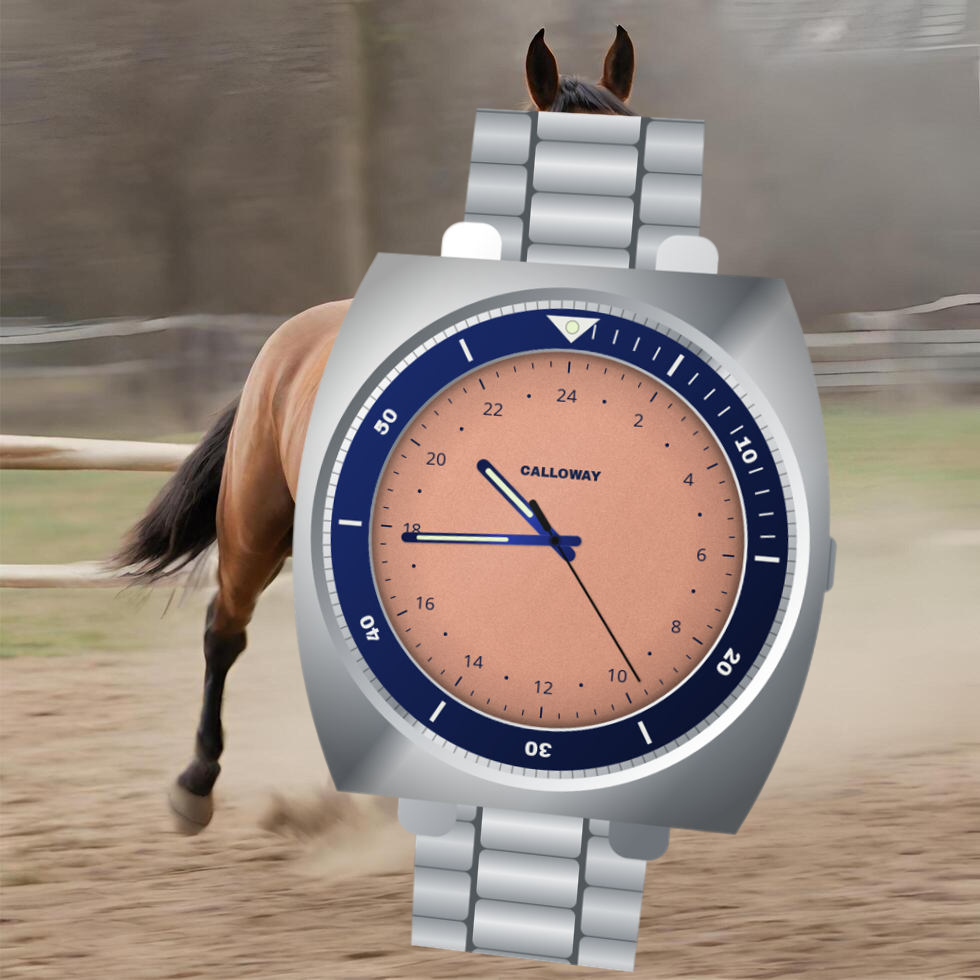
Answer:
20 h 44 min 24 s
